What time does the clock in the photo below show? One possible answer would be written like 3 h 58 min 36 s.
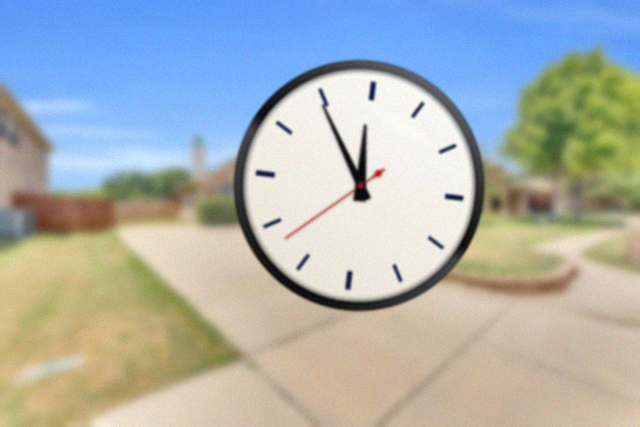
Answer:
11 h 54 min 38 s
